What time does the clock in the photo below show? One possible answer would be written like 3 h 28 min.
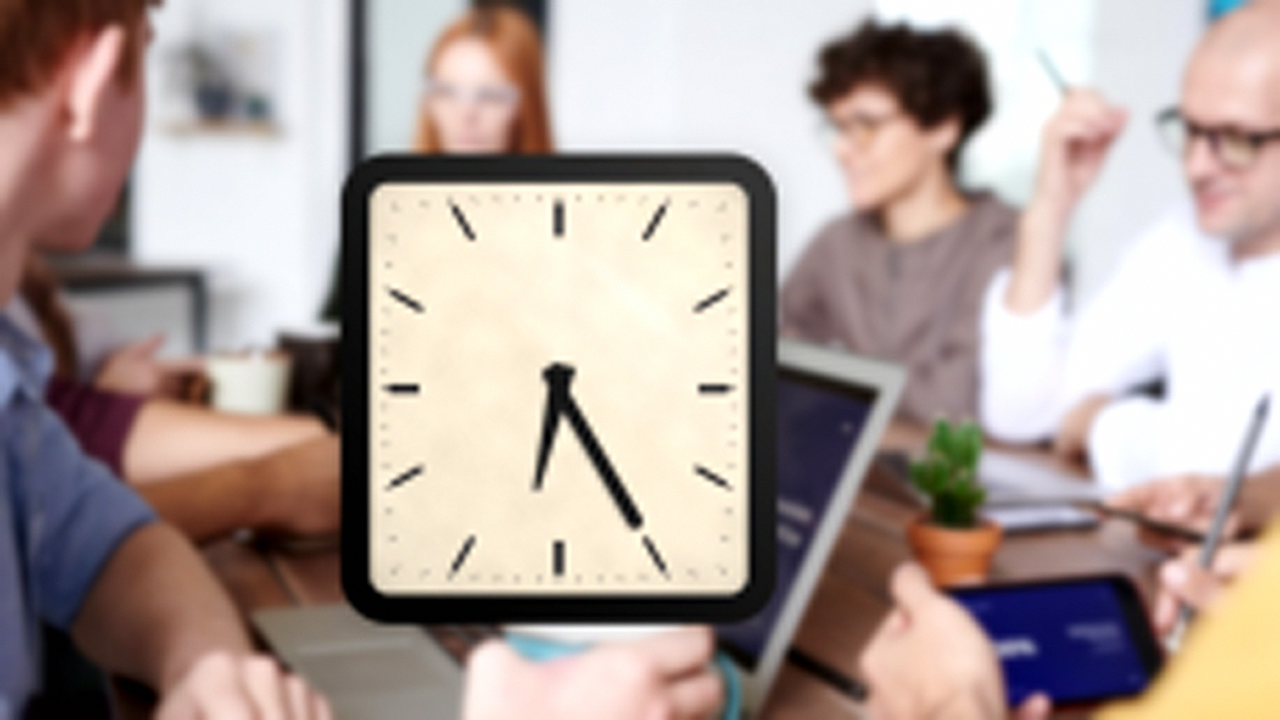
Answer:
6 h 25 min
